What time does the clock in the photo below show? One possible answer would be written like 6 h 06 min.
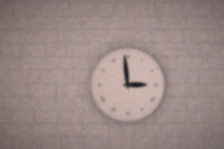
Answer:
2 h 59 min
